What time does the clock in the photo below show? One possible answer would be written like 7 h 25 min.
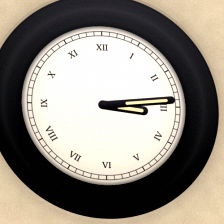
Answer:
3 h 14 min
